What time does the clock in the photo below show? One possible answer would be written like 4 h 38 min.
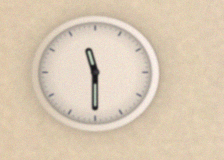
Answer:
11 h 30 min
